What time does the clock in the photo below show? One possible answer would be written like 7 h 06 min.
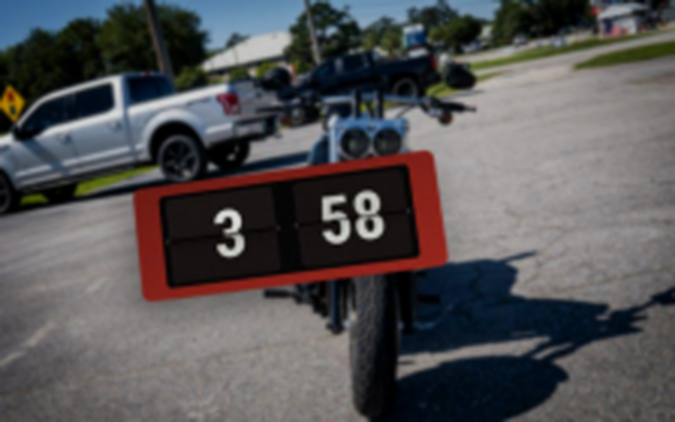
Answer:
3 h 58 min
